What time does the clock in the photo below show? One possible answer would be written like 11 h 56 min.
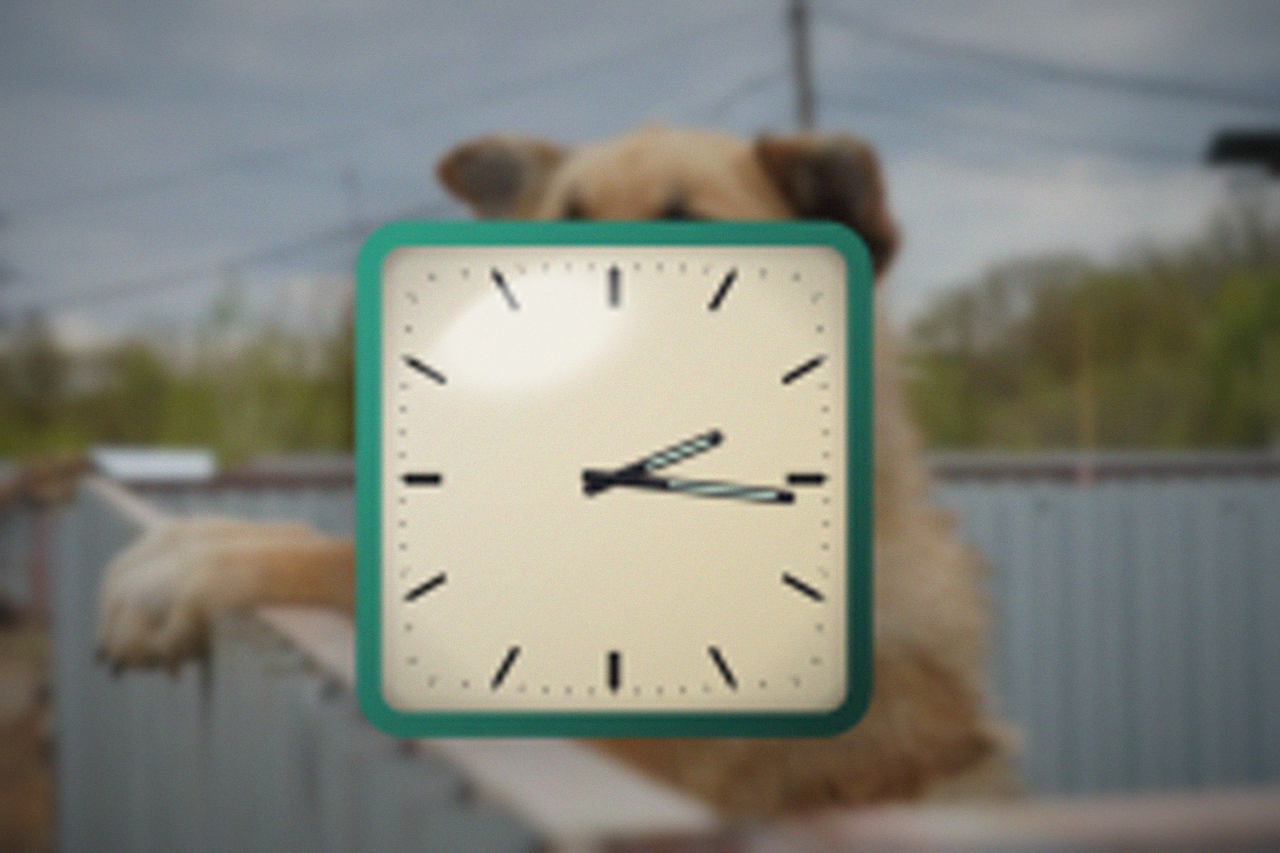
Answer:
2 h 16 min
